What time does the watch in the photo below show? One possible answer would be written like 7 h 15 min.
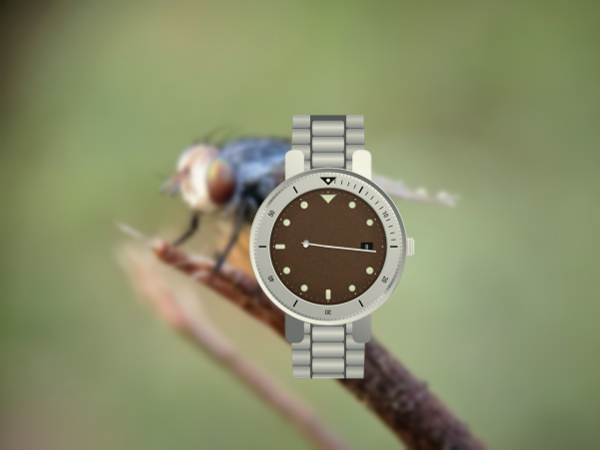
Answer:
9 h 16 min
